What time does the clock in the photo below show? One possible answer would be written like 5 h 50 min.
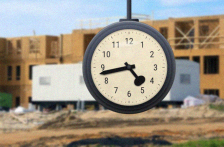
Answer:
4 h 43 min
